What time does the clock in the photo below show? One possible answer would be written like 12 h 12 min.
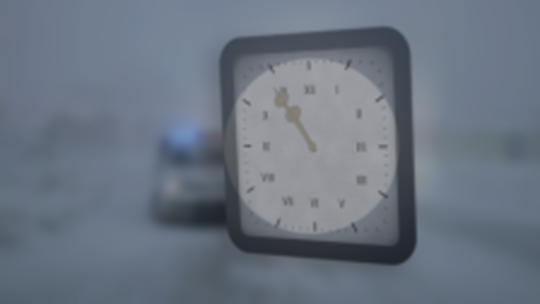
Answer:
10 h 54 min
